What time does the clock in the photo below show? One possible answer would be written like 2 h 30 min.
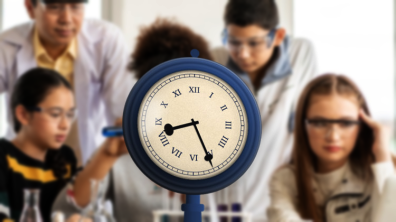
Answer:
8 h 26 min
